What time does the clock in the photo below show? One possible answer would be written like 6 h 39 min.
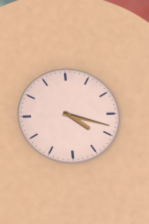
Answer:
4 h 18 min
